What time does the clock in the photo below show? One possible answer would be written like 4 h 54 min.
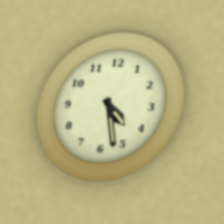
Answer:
4 h 27 min
